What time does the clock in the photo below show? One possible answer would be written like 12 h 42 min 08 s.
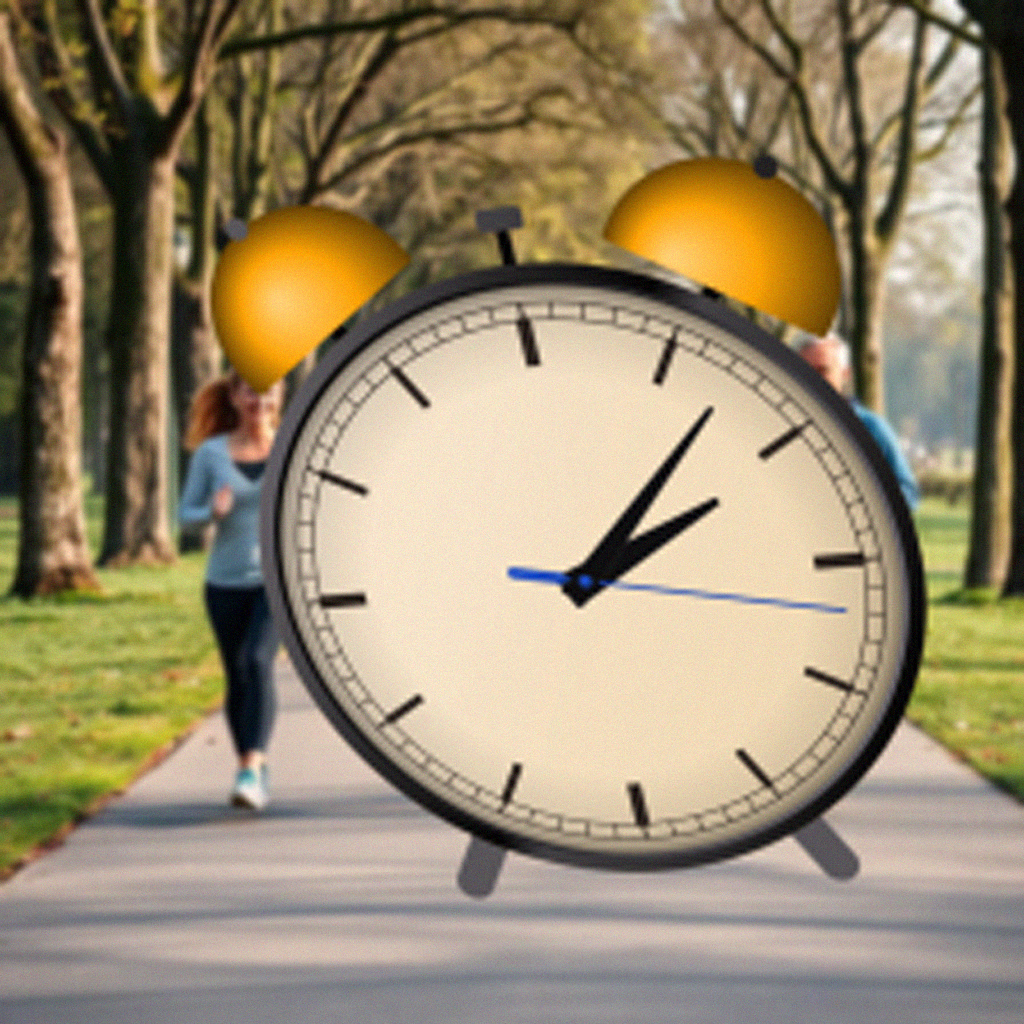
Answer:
2 h 07 min 17 s
